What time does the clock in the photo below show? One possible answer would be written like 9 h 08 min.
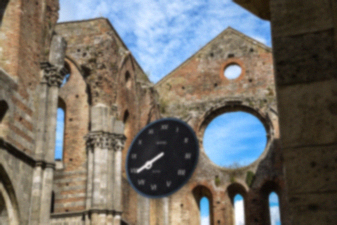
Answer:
7 h 39 min
